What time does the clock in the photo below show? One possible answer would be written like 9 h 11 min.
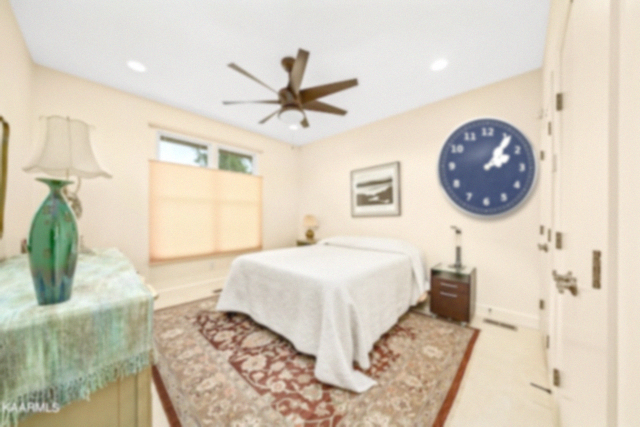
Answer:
2 h 06 min
